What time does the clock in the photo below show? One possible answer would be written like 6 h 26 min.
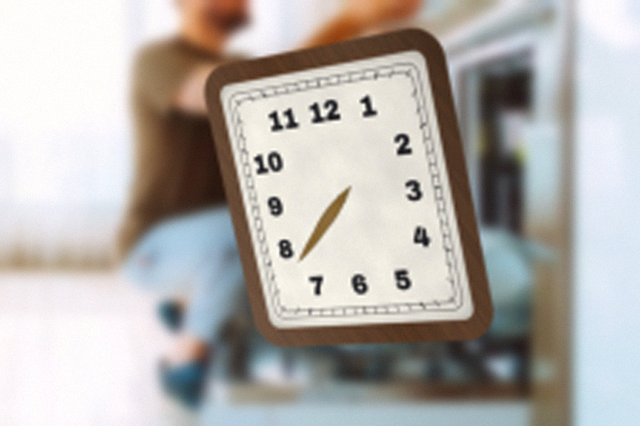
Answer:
7 h 38 min
